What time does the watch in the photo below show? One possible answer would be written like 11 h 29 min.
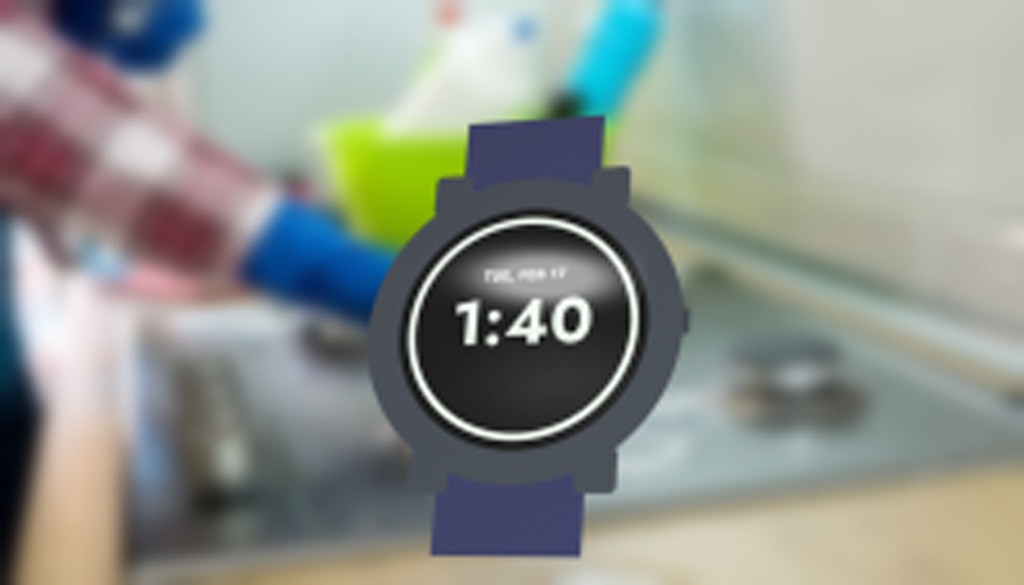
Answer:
1 h 40 min
